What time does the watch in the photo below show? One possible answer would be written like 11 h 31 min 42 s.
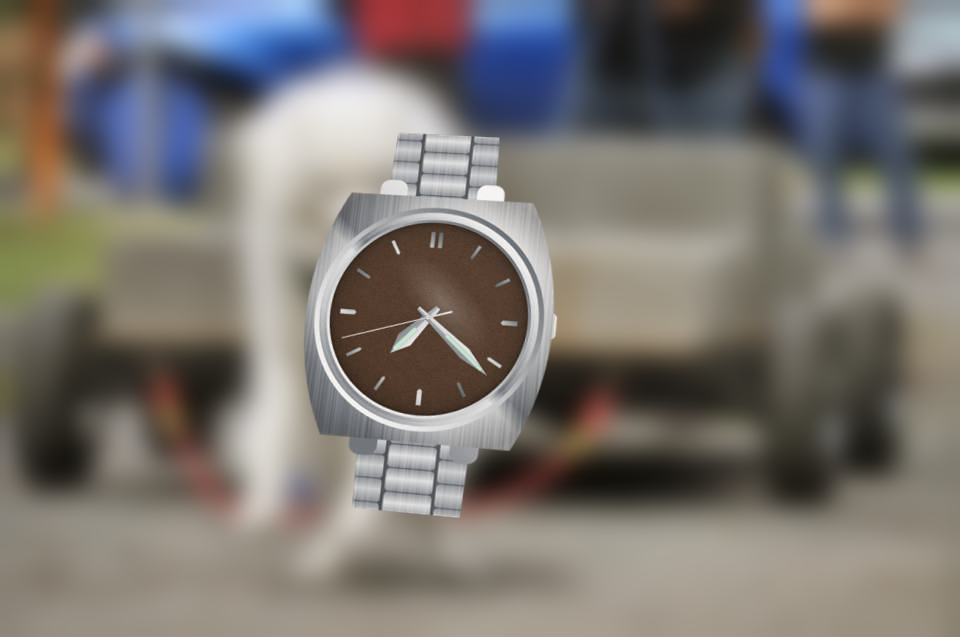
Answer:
7 h 21 min 42 s
